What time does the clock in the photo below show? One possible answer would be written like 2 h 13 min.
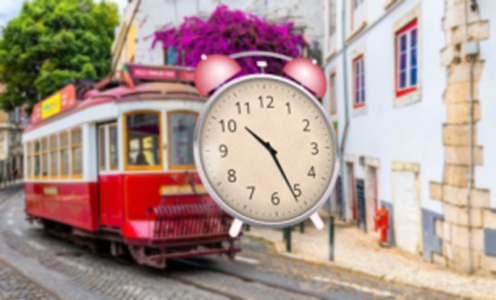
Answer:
10 h 26 min
